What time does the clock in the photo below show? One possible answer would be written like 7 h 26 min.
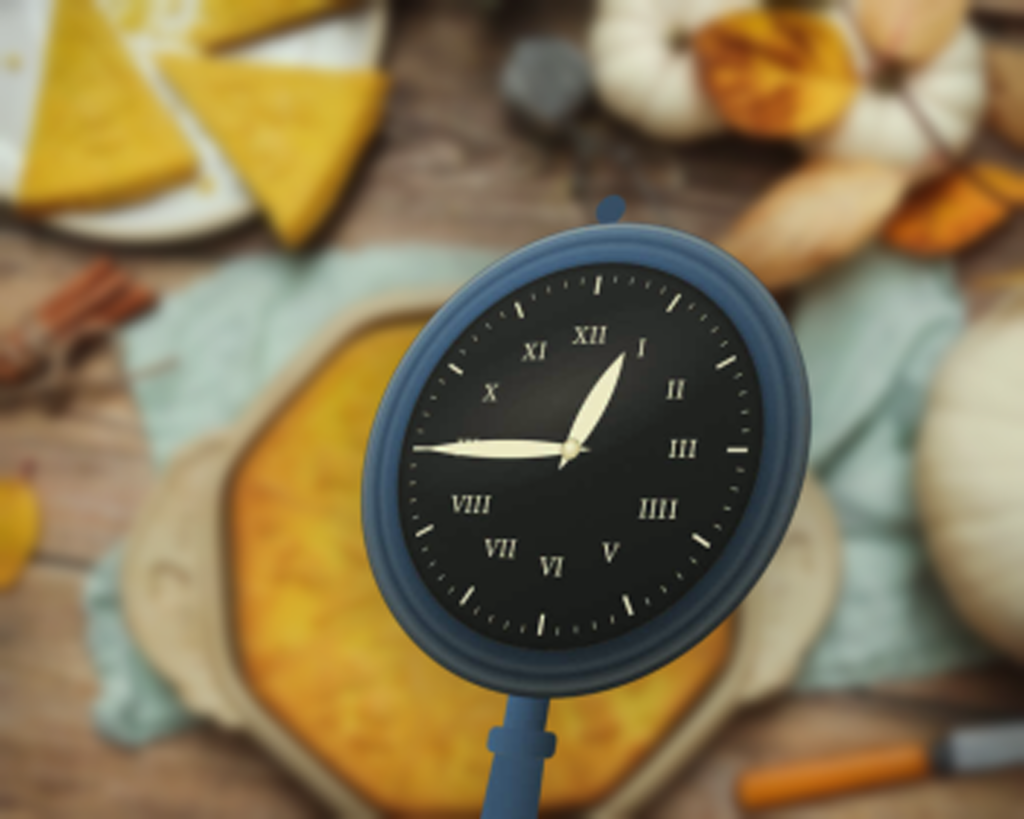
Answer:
12 h 45 min
